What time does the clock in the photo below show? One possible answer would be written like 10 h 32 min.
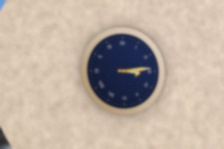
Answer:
3 h 14 min
